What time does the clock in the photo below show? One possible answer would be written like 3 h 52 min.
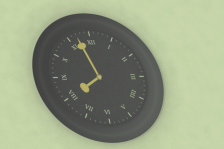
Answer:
7 h 57 min
